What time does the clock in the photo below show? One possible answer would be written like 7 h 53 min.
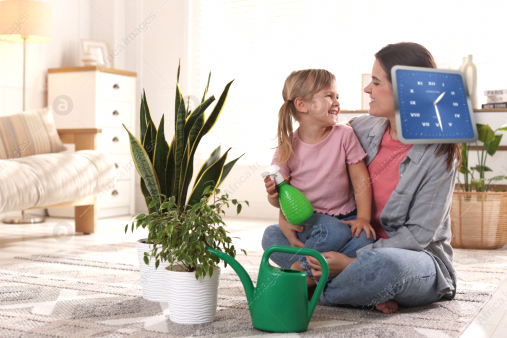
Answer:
1 h 29 min
